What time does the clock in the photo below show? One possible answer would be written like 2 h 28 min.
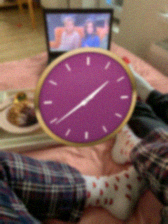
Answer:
1 h 39 min
